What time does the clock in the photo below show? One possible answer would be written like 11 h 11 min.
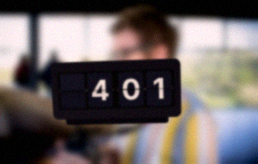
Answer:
4 h 01 min
